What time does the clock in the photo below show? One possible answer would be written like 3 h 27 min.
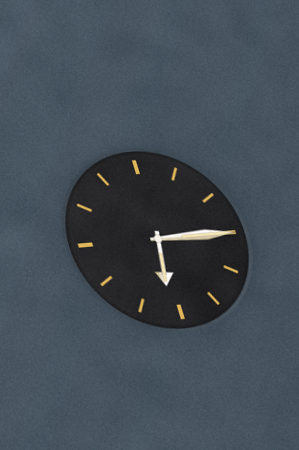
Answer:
6 h 15 min
